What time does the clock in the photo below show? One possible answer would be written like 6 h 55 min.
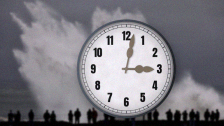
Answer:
3 h 02 min
